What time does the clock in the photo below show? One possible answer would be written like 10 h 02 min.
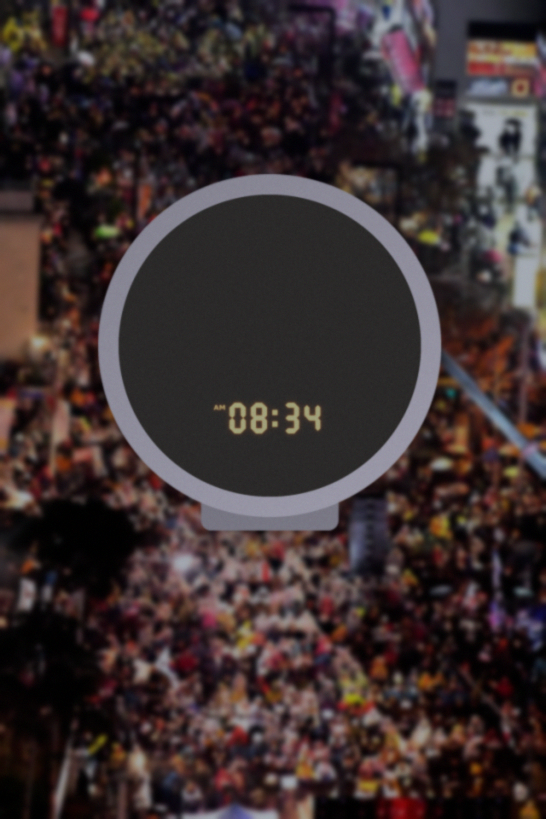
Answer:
8 h 34 min
